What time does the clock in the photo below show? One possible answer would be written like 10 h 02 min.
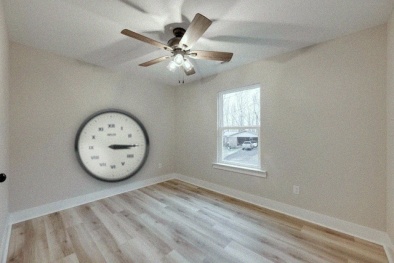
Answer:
3 h 15 min
